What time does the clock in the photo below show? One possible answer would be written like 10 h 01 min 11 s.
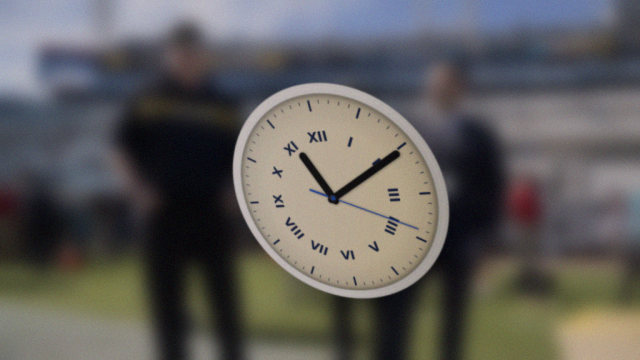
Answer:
11 h 10 min 19 s
